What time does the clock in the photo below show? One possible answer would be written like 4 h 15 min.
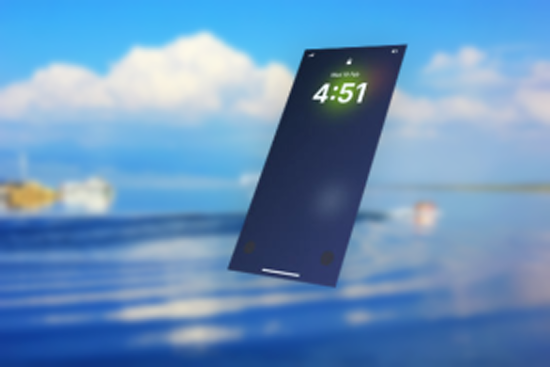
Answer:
4 h 51 min
